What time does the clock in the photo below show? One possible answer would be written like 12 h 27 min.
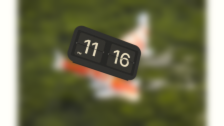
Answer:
11 h 16 min
